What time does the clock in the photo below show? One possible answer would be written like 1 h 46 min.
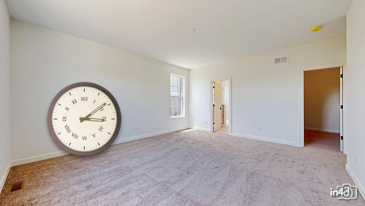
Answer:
3 h 09 min
